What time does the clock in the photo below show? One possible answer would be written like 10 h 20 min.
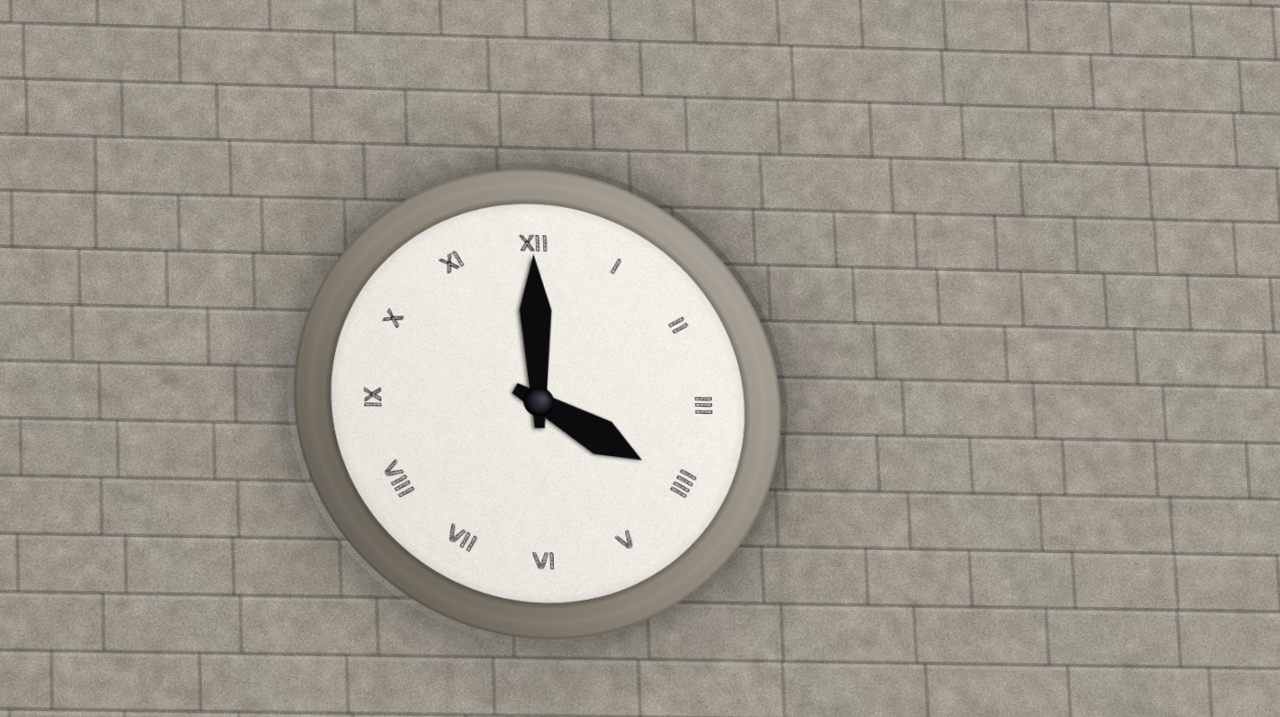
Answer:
4 h 00 min
